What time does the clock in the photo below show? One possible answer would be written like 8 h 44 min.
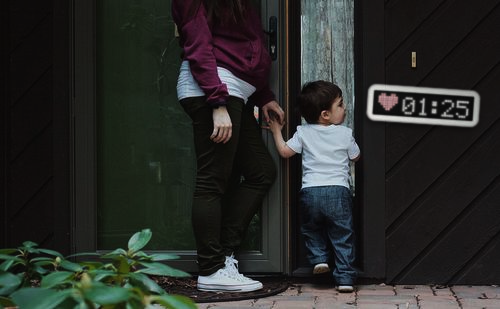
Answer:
1 h 25 min
